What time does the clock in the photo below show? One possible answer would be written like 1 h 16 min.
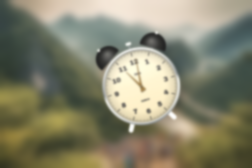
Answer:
11 h 01 min
